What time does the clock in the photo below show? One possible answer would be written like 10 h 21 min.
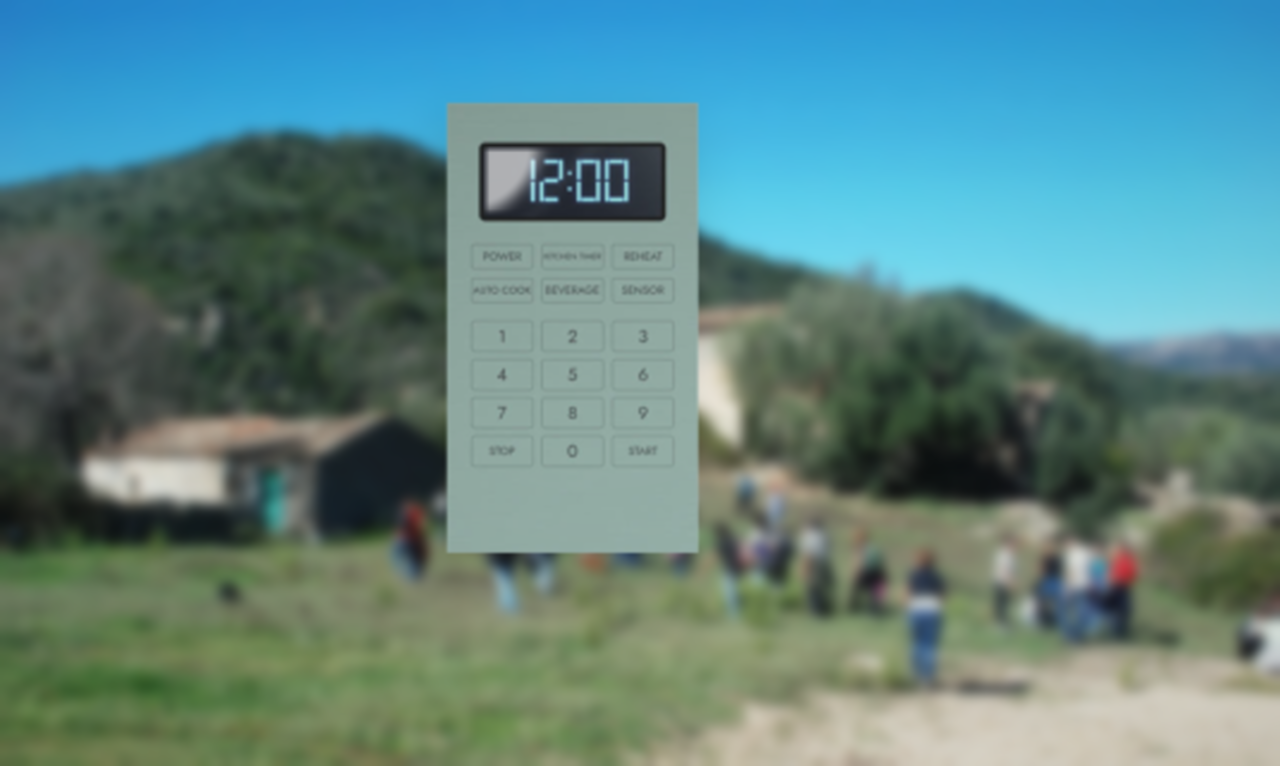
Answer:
12 h 00 min
